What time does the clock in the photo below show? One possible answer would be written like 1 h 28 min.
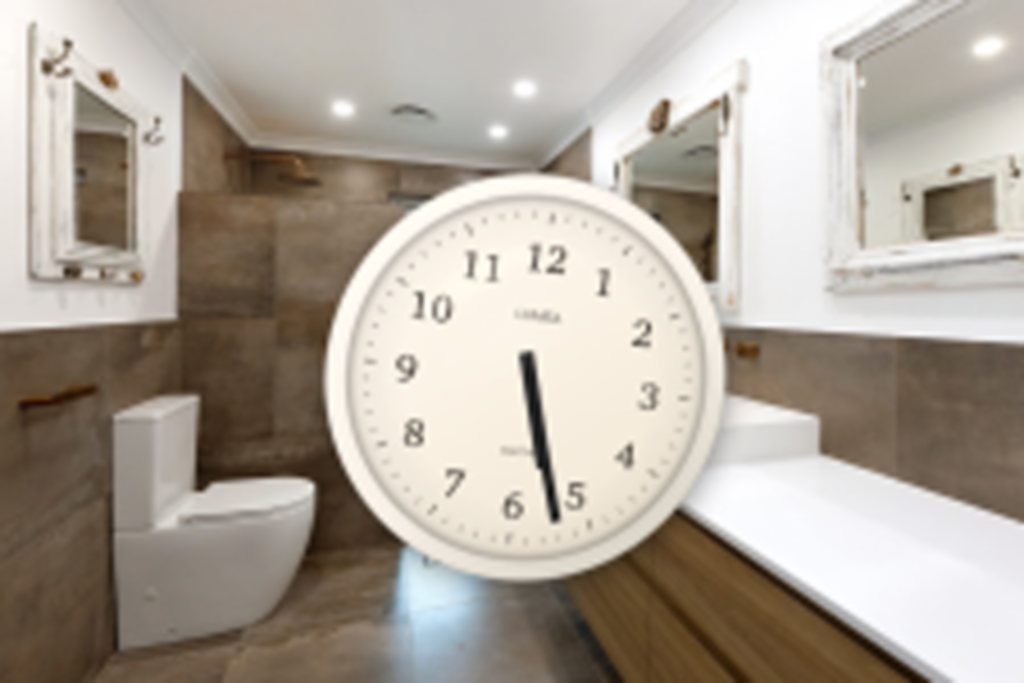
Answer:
5 h 27 min
